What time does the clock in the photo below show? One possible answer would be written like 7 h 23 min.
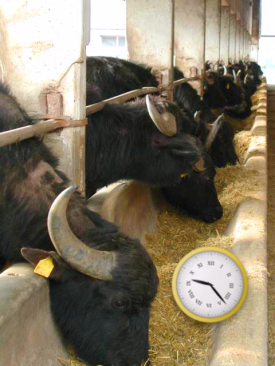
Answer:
9 h 23 min
